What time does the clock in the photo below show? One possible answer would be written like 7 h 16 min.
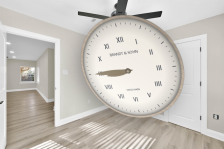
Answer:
8 h 45 min
